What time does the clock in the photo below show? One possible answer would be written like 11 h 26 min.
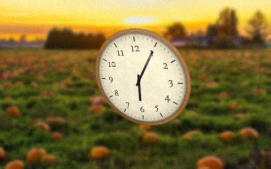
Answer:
6 h 05 min
